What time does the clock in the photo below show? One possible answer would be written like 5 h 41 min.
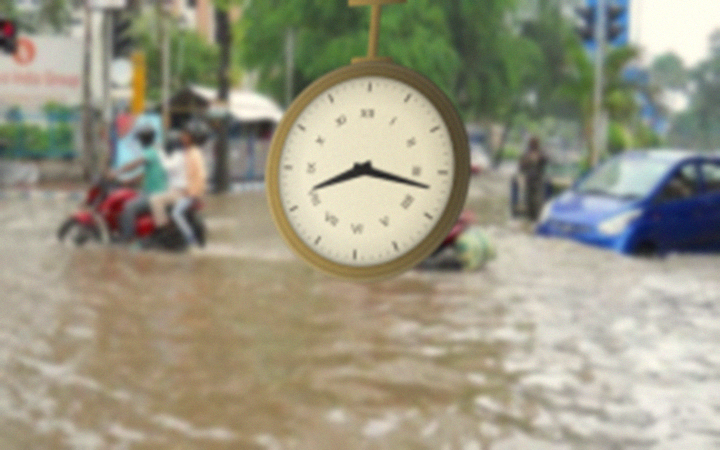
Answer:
8 h 17 min
